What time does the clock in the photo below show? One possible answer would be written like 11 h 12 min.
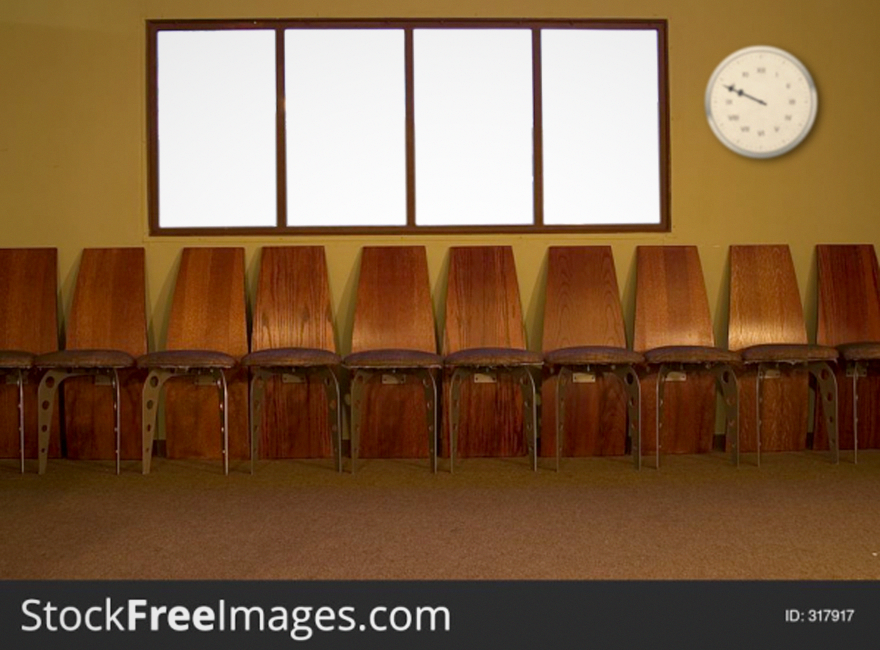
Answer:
9 h 49 min
